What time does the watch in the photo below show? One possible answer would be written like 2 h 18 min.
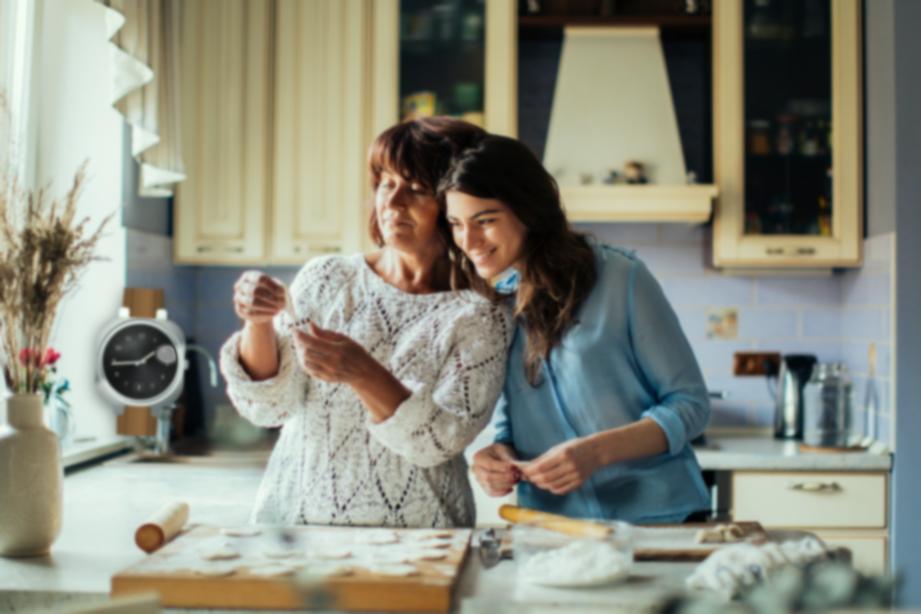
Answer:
1 h 44 min
